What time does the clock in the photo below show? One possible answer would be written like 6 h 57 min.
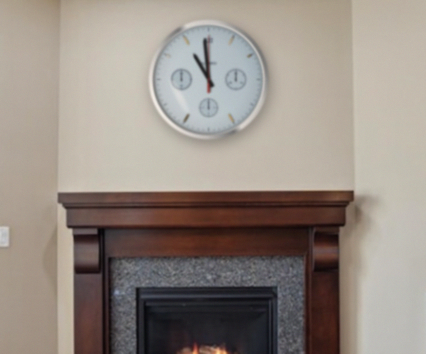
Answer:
10 h 59 min
